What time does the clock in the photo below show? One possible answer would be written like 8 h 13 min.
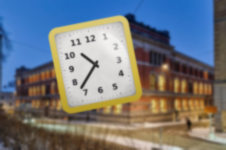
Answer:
10 h 37 min
